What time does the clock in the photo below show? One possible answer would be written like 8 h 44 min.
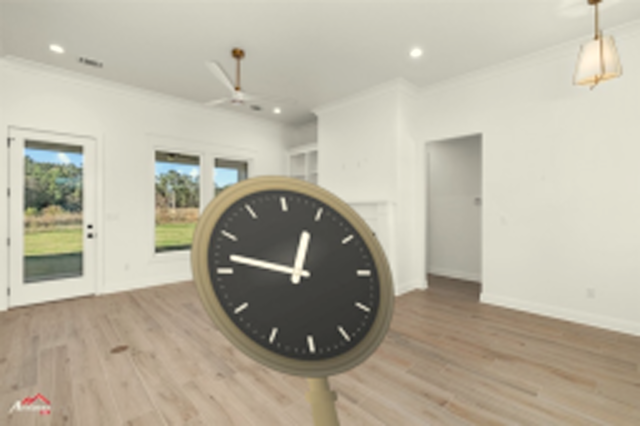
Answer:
12 h 47 min
